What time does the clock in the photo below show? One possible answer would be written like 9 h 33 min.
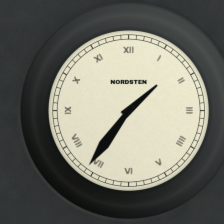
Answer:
1 h 36 min
